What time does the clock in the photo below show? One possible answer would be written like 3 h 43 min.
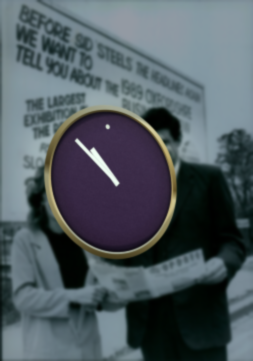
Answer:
10 h 53 min
